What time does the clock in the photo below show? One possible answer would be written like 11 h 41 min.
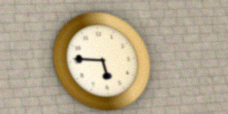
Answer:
5 h 46 min
